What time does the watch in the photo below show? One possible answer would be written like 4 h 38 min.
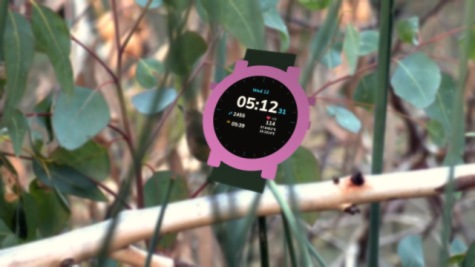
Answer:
5 h 12 min
